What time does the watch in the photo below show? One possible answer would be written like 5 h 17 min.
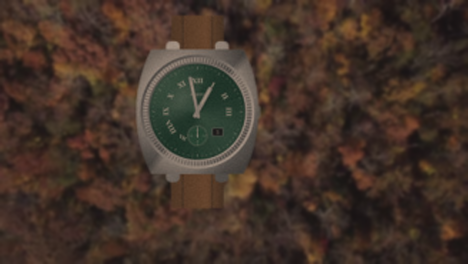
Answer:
12 h 58 min
